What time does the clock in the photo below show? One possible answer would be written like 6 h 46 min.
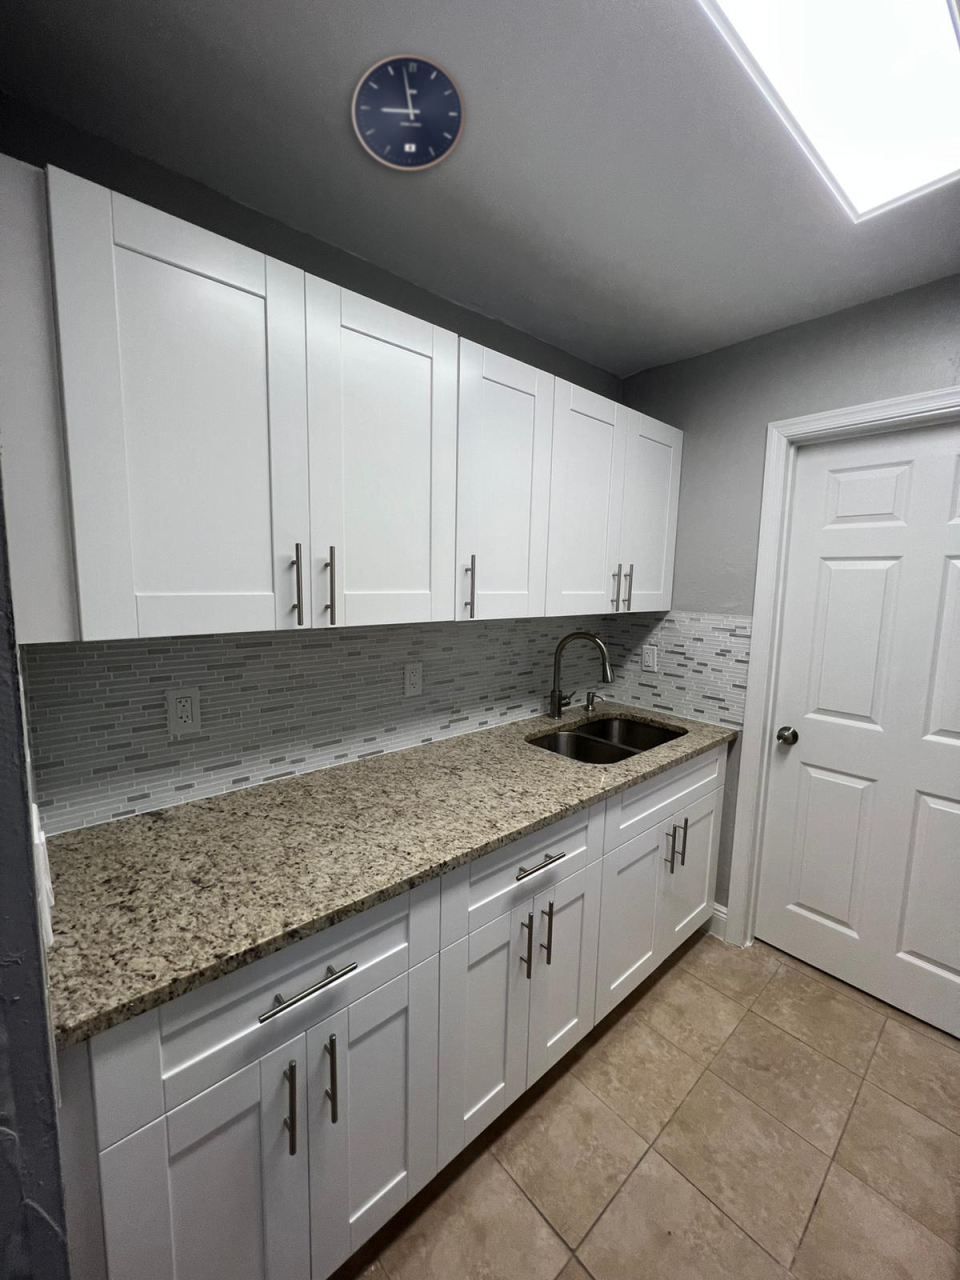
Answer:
8 h 58 min
